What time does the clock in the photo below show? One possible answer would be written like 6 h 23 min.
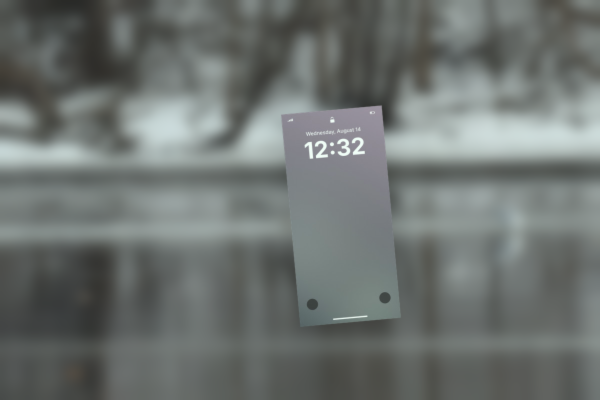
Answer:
12 h 32 min
